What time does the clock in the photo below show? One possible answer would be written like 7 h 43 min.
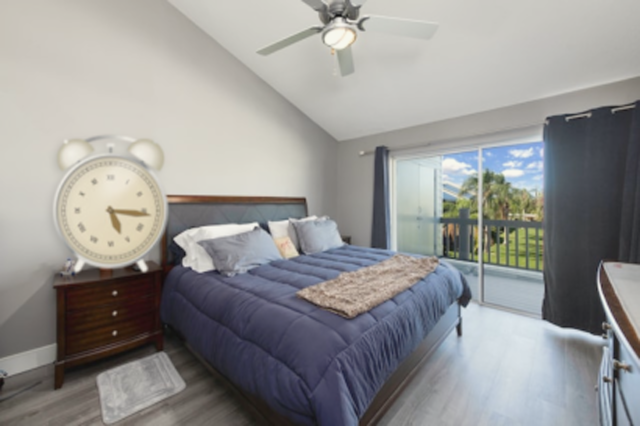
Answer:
5 h 16 min
